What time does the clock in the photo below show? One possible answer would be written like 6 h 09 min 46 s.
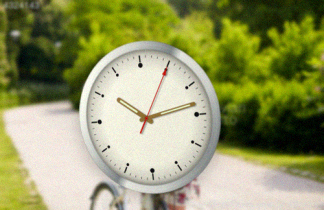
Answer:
10 h 13 min 05 s
